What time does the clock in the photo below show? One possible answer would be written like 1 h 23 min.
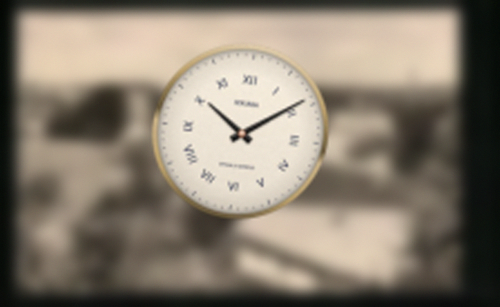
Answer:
10 h 09 min
